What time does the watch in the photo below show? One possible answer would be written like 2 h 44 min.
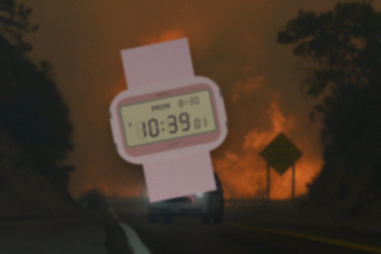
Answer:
10 h 39 min
